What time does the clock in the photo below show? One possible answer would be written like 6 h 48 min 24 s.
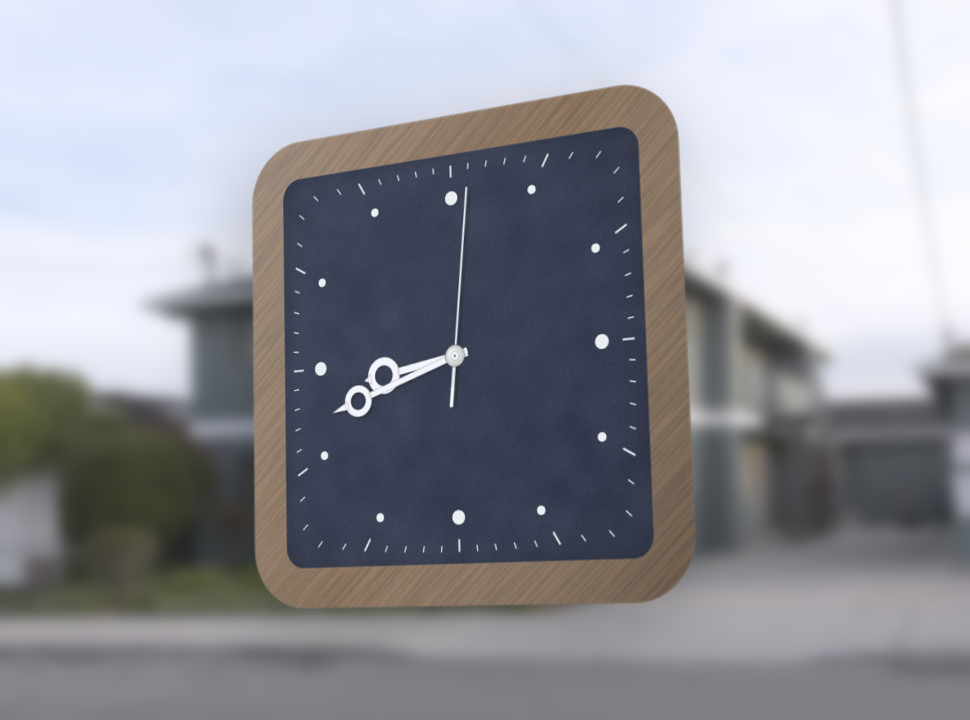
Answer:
8 h 42 min 01 s
